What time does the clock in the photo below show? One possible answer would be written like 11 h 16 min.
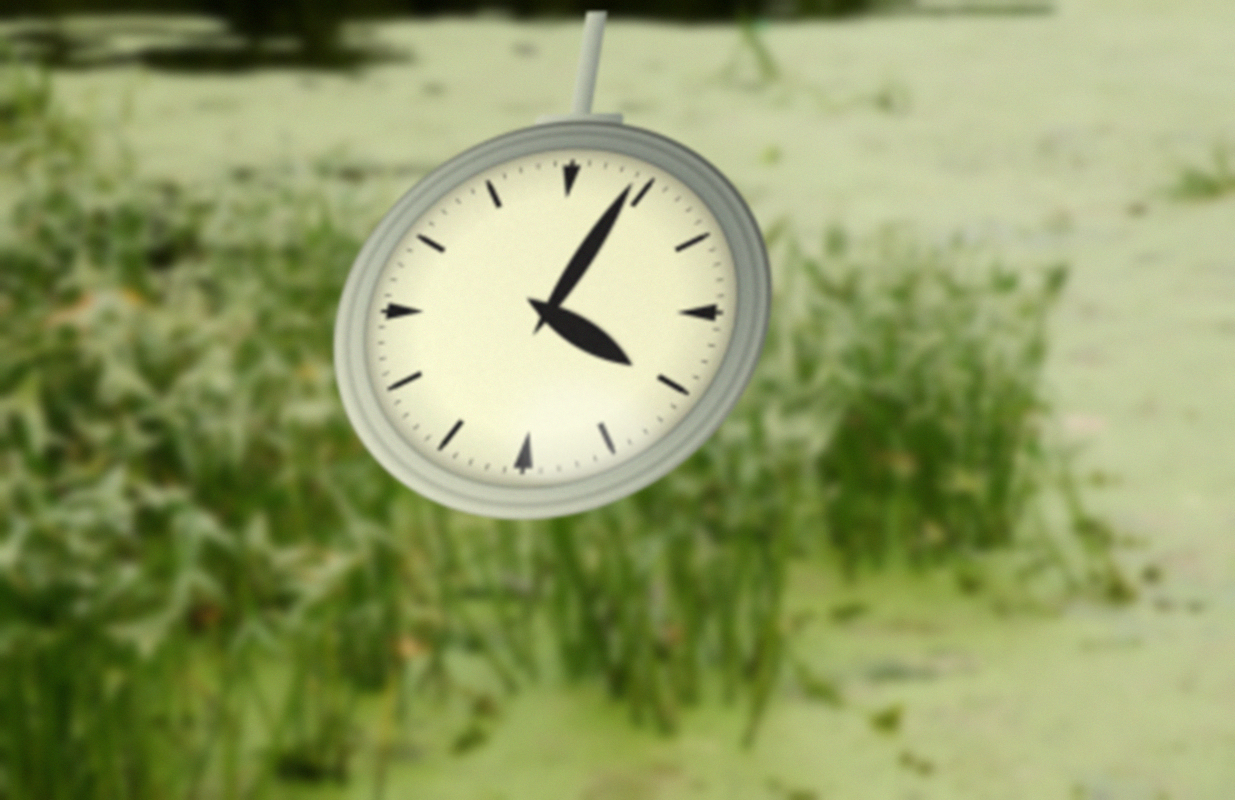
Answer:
4 h 04 min
